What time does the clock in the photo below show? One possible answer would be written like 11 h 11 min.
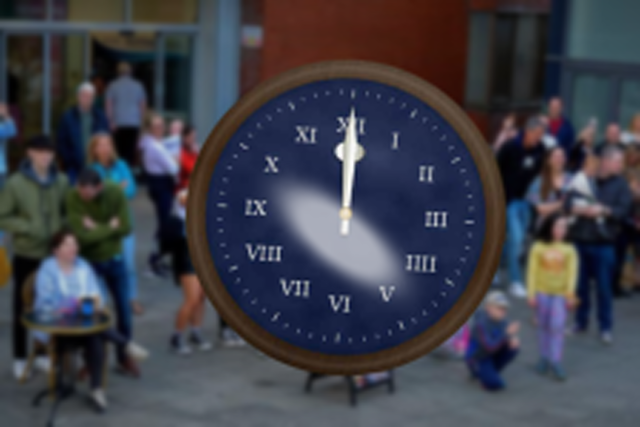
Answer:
12 h 00 min
